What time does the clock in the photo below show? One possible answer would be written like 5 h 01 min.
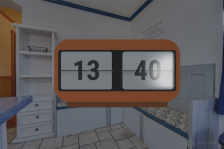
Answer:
13 h 40 min
